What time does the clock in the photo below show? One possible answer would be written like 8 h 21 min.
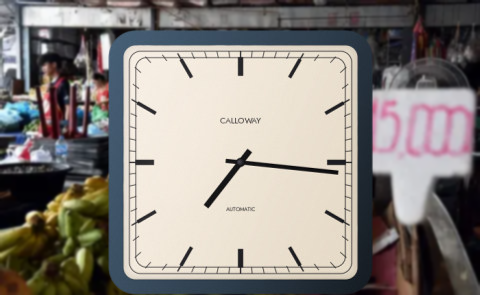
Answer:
7 h 16 min
